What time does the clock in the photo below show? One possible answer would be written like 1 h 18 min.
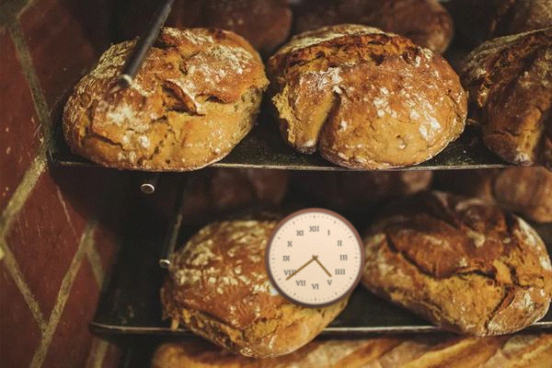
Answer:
4 h 39 min
